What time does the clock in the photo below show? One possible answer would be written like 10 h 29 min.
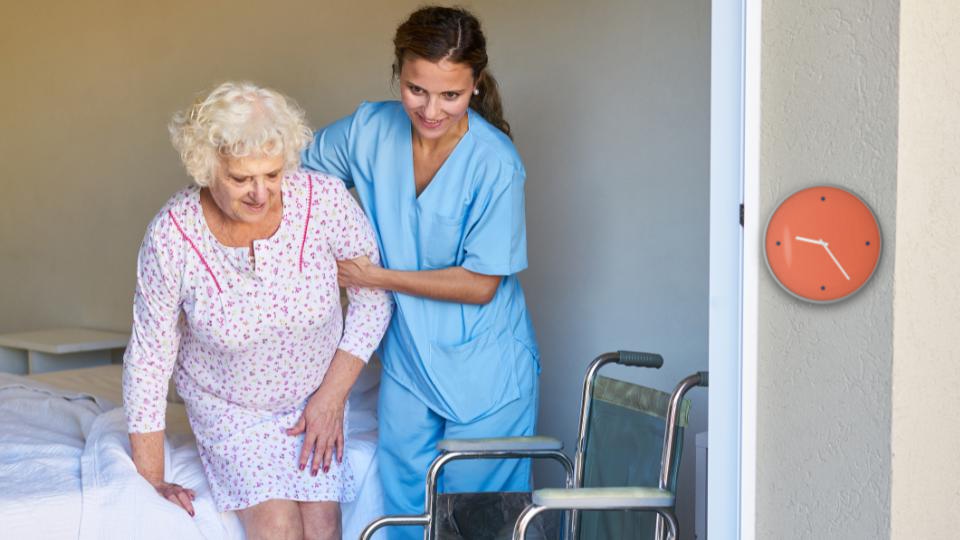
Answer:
9 h 24 min
